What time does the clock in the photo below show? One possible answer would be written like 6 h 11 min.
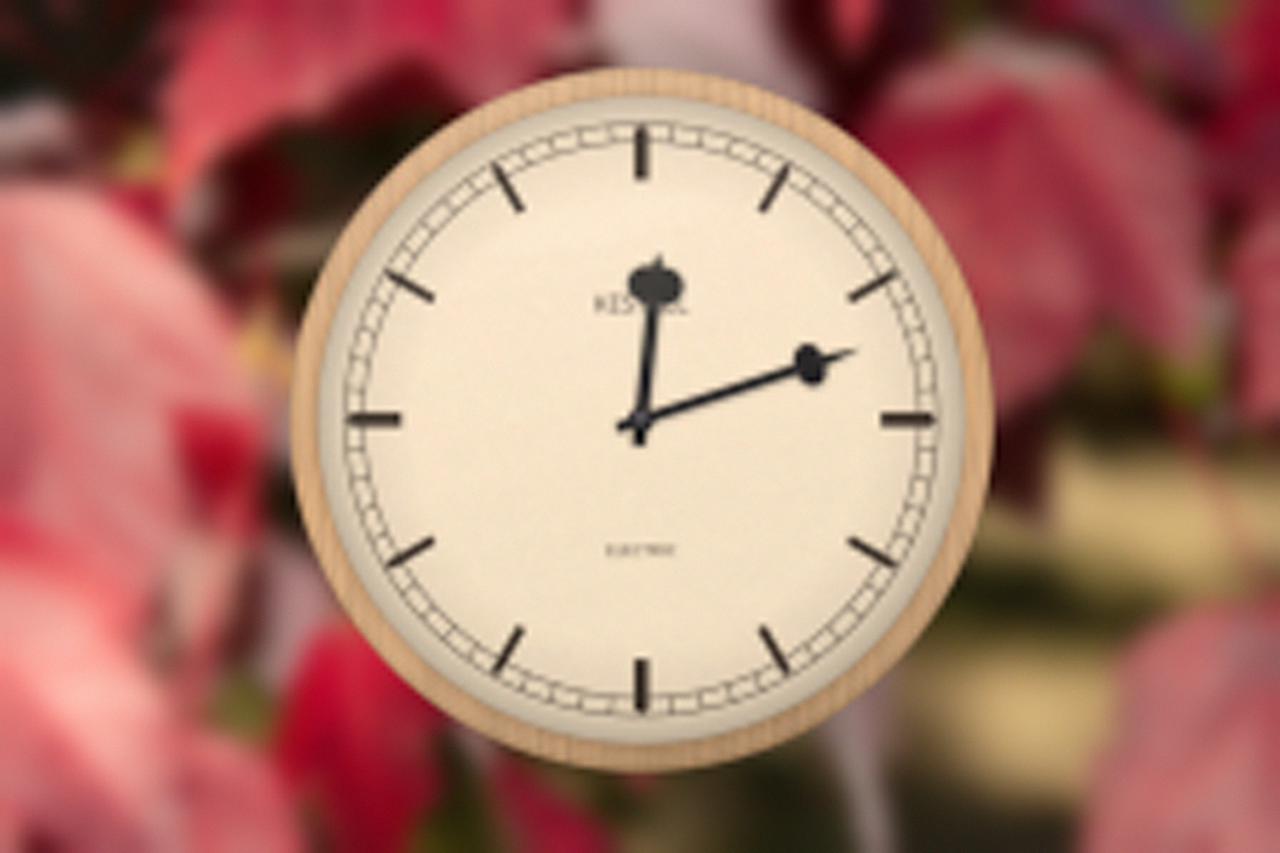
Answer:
12 h 12 min
